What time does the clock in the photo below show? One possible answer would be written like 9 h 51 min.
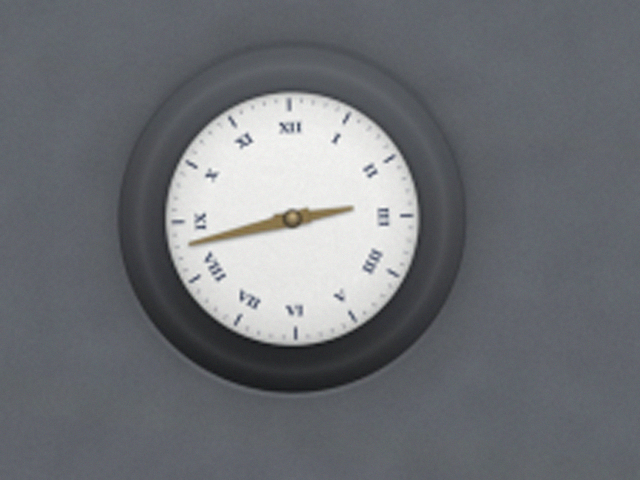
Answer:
2 h 43 min
